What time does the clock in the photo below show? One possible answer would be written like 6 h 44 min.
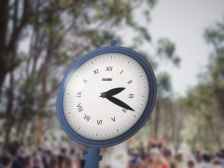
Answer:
2 h 19 min
